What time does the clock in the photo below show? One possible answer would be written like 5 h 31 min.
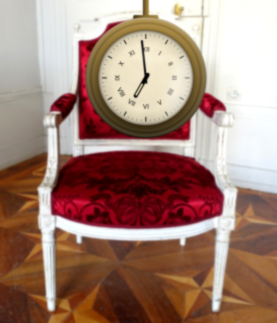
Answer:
6 h 59 min
